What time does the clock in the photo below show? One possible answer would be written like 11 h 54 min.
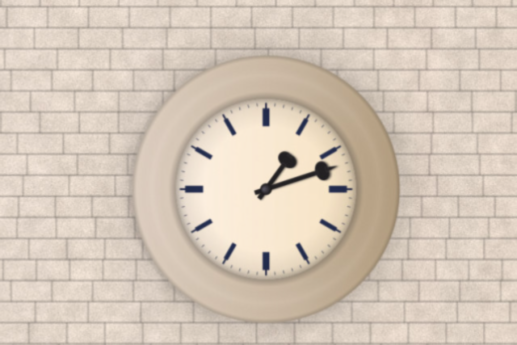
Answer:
1 h 12 min
